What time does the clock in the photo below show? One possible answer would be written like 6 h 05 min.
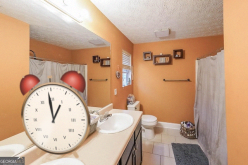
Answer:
12 h 59 min
